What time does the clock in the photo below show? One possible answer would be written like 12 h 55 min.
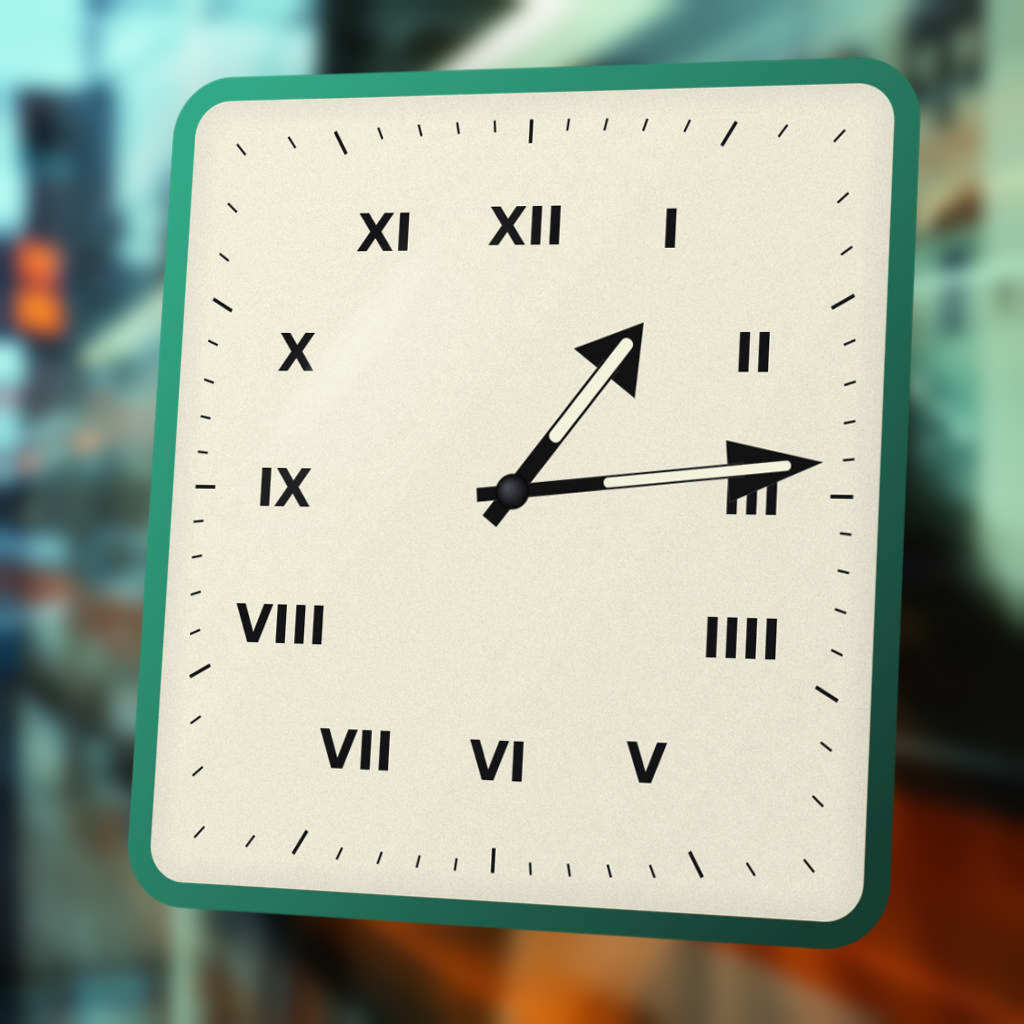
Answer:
1 h 14 min
